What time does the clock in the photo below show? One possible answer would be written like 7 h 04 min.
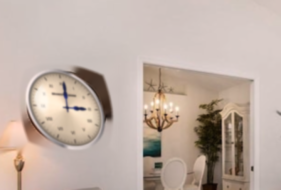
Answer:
3 h 01 min
